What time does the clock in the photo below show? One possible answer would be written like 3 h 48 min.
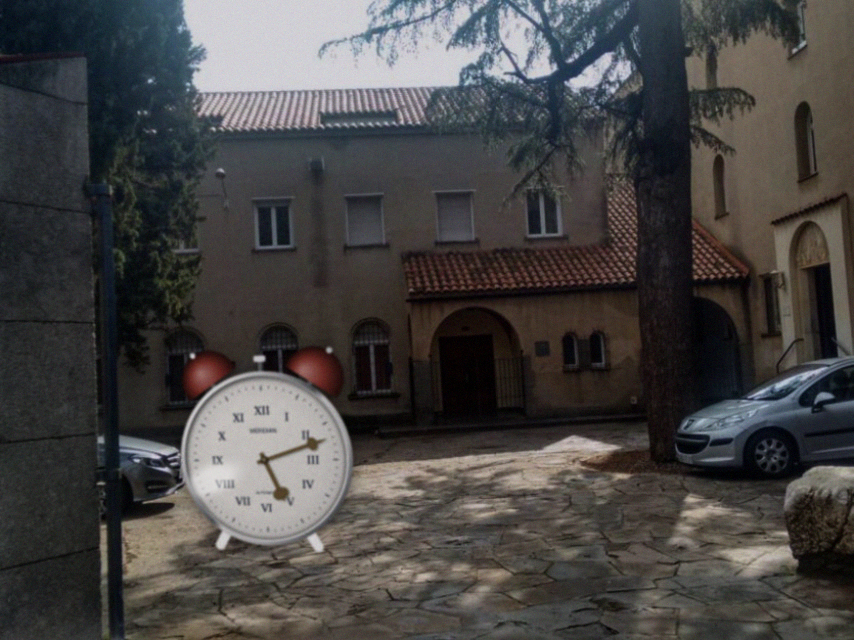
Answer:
5 h 12 min
